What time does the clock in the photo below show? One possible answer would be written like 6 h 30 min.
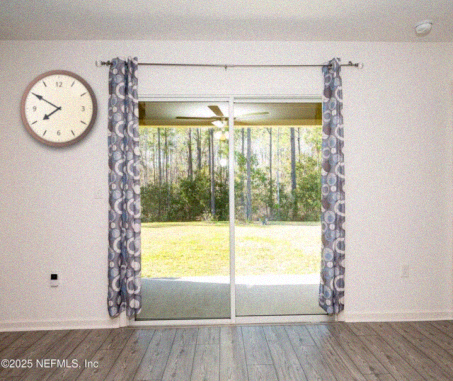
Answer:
7 h 50 min
